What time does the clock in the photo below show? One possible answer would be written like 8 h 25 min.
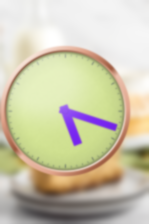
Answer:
5 h 18 min
